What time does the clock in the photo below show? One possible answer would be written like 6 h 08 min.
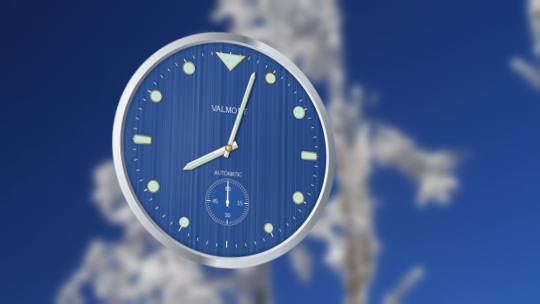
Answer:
8 h 03 min
